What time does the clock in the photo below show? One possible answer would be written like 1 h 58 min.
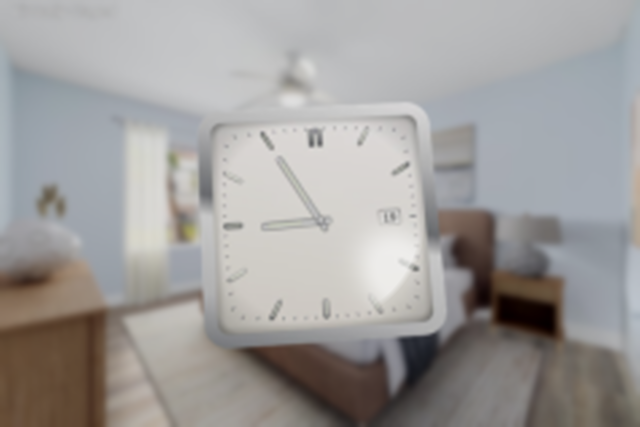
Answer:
8 h 55 min
